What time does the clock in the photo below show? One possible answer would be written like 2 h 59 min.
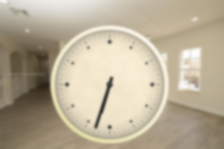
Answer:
6 h 33 min
